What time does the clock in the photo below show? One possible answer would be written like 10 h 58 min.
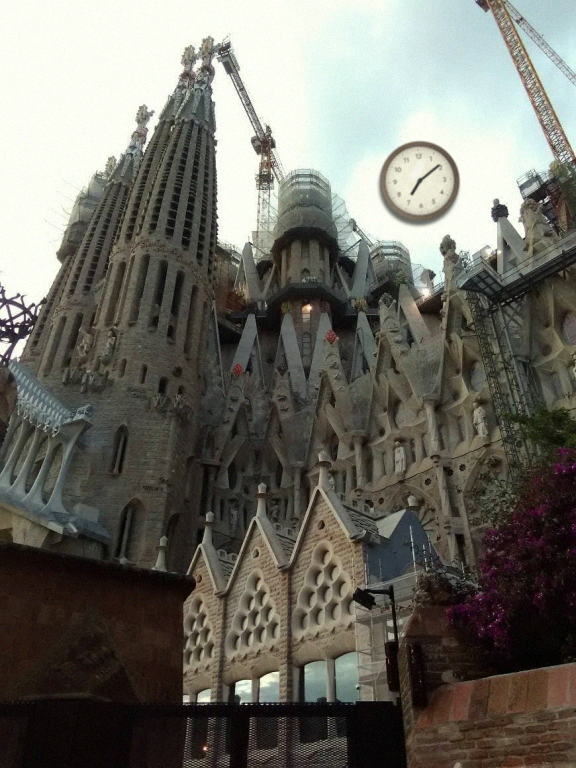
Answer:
7 h 09 min
